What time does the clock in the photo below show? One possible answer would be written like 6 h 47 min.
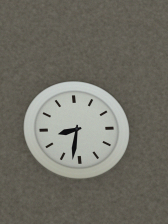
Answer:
8 h 32 min
